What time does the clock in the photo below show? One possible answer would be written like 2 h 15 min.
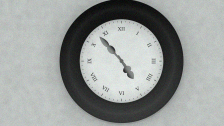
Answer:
4 h 53 min
